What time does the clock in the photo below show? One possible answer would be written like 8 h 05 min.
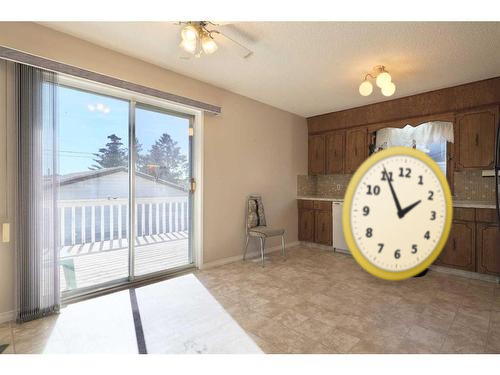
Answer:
1 h 55 min
